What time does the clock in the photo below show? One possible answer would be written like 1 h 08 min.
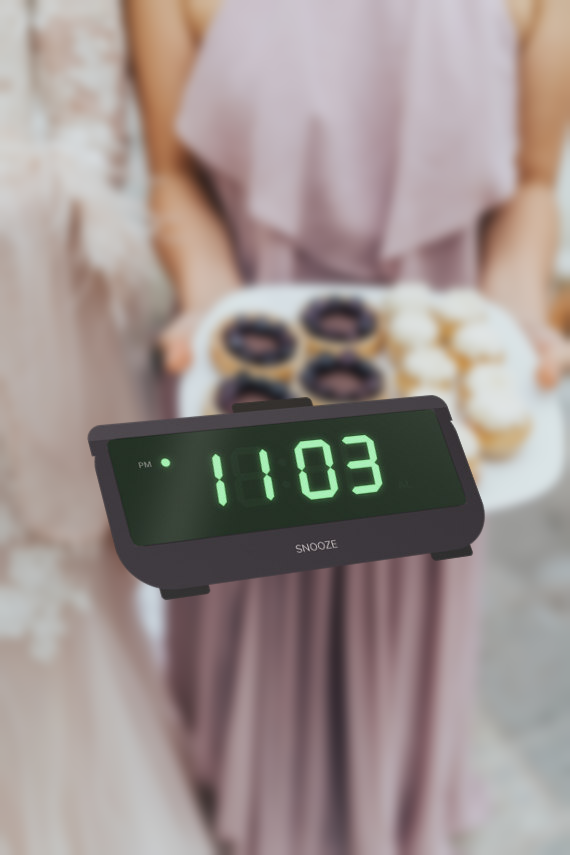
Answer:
11 h 03 min
